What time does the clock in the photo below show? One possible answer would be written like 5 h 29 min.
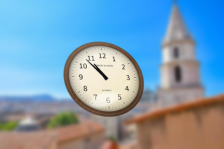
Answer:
10 h 53 min
